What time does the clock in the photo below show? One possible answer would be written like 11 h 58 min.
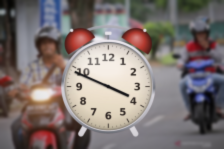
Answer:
3 h 49 min
